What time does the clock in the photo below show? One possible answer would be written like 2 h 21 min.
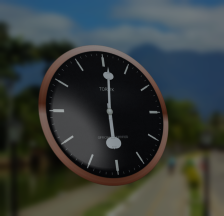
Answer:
6 h 01 min
